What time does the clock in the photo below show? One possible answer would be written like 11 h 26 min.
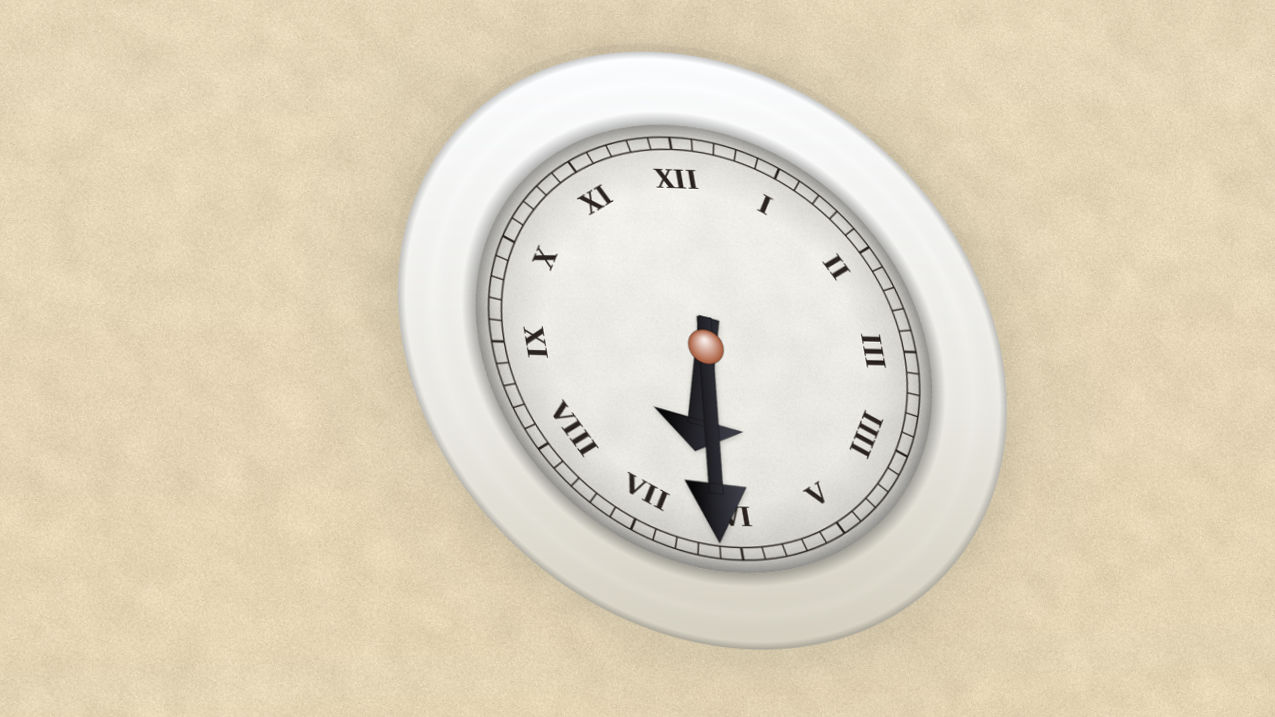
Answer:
6 h 31 min
